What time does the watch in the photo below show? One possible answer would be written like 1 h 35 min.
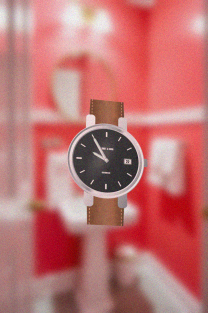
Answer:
9 h 55 min
